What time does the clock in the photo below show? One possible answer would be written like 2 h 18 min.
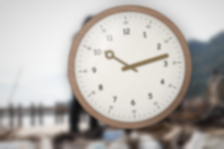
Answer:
10 h 13 min
